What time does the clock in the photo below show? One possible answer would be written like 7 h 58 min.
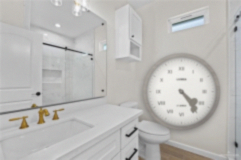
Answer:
4 h 24 min
